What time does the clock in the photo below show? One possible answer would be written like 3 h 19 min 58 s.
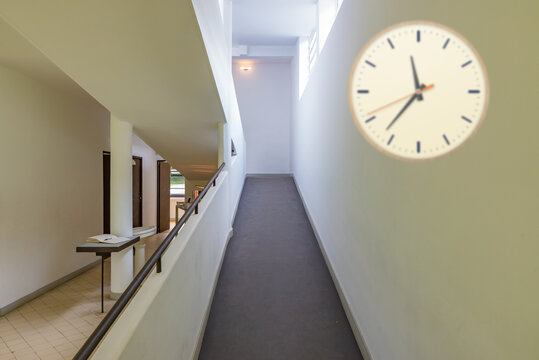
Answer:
11 h 36 min 41 s
